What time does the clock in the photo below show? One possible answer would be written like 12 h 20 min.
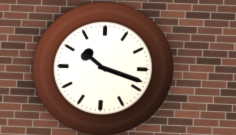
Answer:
10 h 18 min
